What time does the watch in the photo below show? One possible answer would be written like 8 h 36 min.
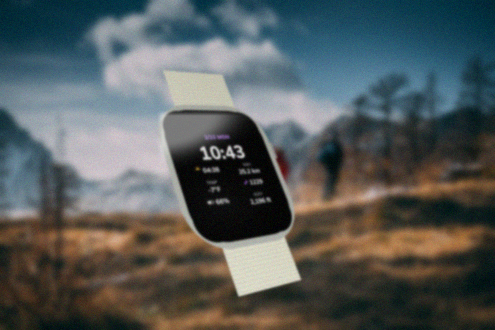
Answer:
10 h 43 min
